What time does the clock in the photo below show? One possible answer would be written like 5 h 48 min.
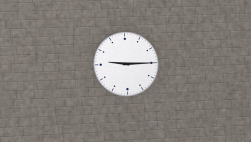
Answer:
9 h 15 min
